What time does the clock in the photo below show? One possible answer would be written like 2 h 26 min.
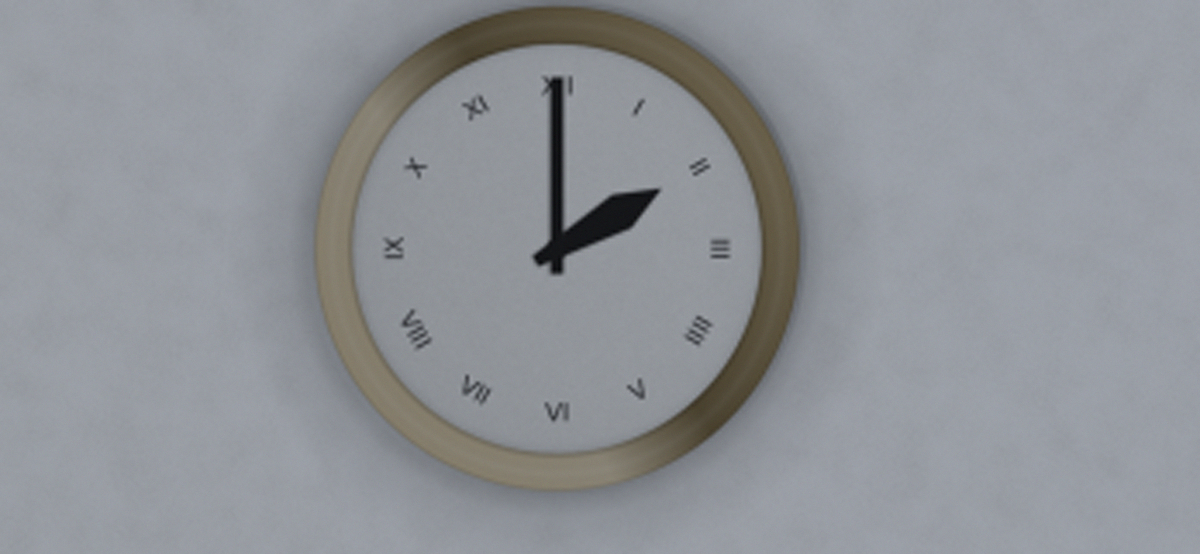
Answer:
2 h 00 min
